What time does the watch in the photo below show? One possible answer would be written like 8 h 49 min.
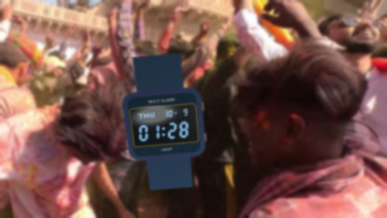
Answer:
1 h 28 min
